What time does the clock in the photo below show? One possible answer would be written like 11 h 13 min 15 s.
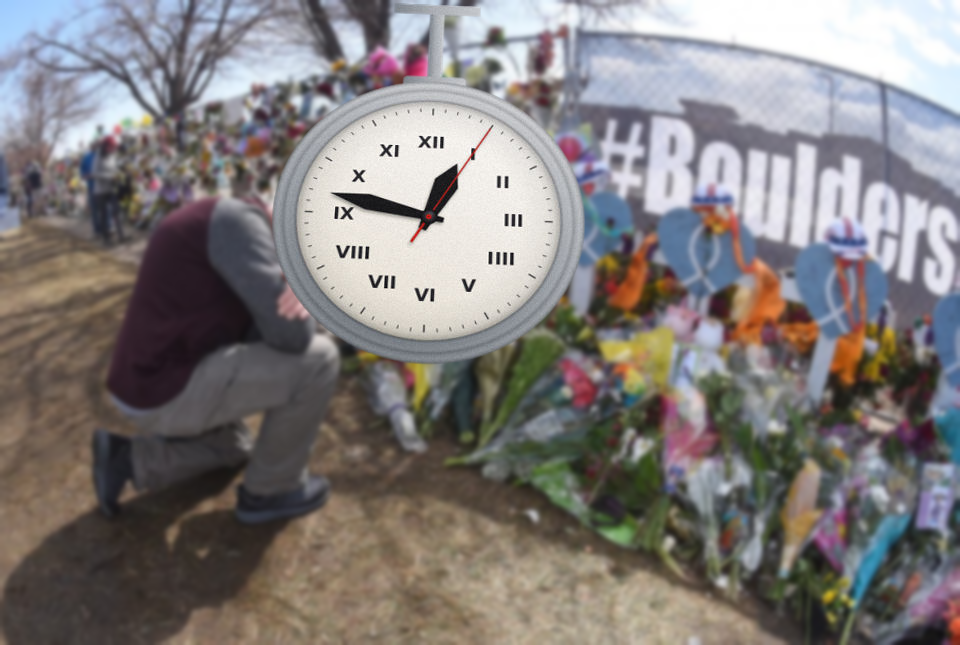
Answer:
12 h 47 min 05 s
